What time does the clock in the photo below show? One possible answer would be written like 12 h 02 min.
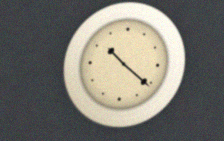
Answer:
10 h 21 min
